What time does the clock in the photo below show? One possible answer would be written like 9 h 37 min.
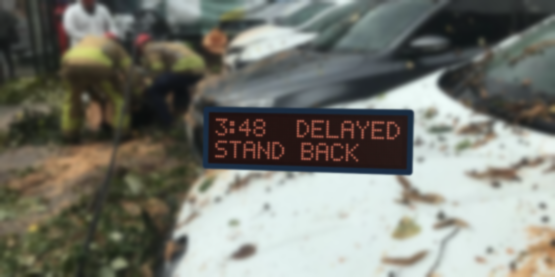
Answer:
3 h 48 min
